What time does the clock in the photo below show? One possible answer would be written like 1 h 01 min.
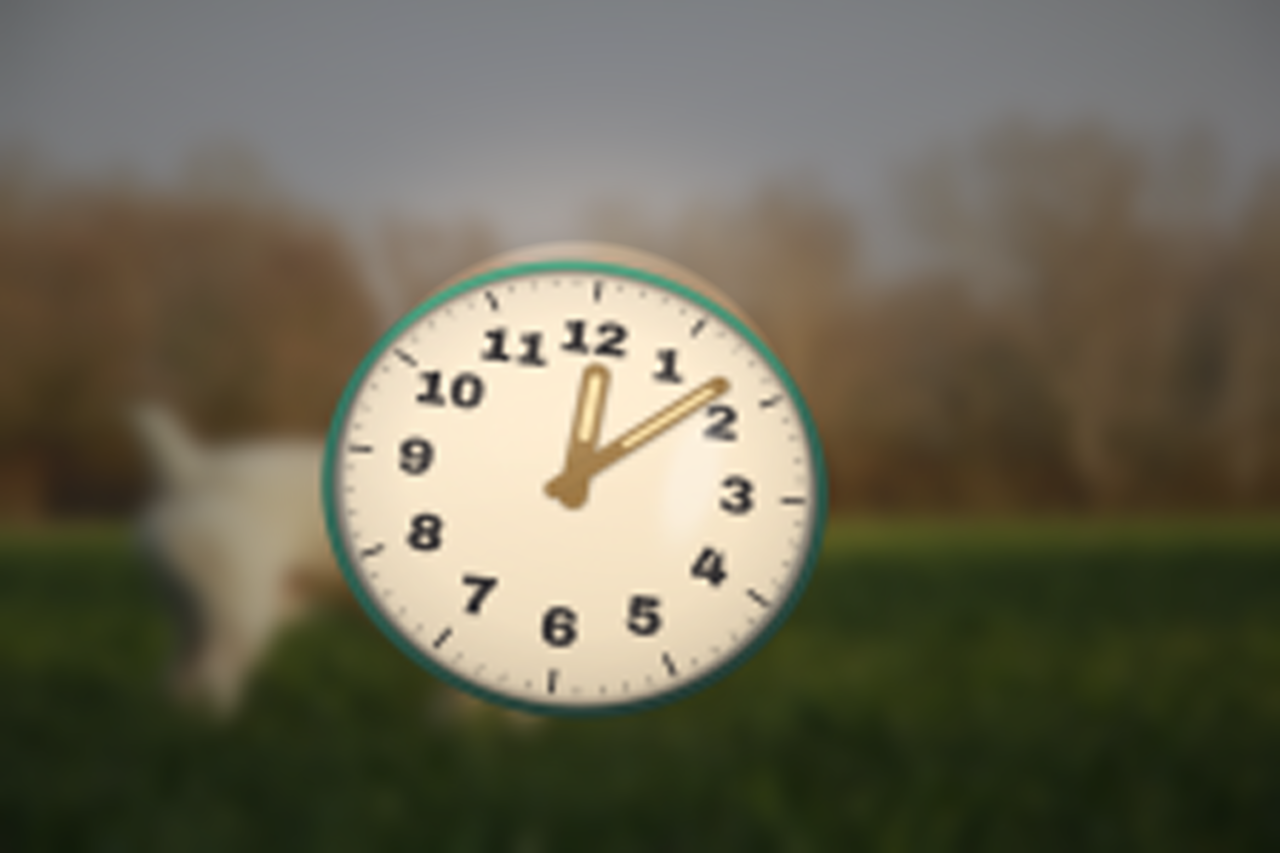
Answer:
12 h 08 min
